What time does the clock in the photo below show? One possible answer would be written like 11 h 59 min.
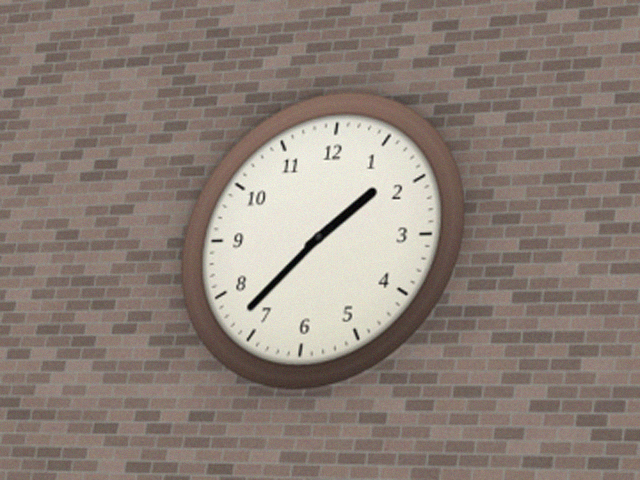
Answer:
1 h 37 min
